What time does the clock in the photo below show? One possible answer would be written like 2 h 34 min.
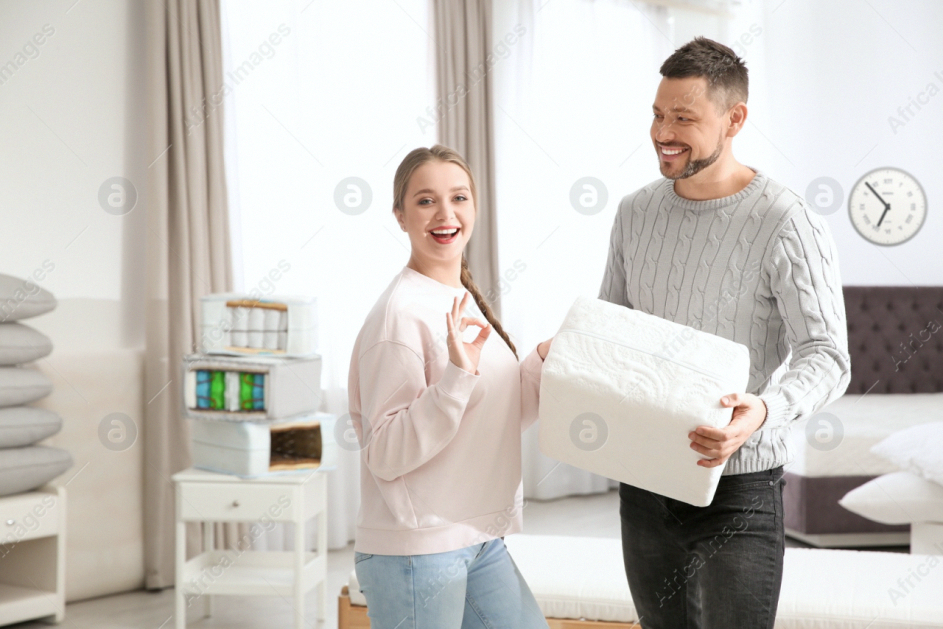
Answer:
6 h 53 min
